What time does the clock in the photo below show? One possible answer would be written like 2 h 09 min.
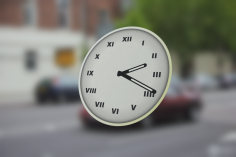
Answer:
2 h 19 min
